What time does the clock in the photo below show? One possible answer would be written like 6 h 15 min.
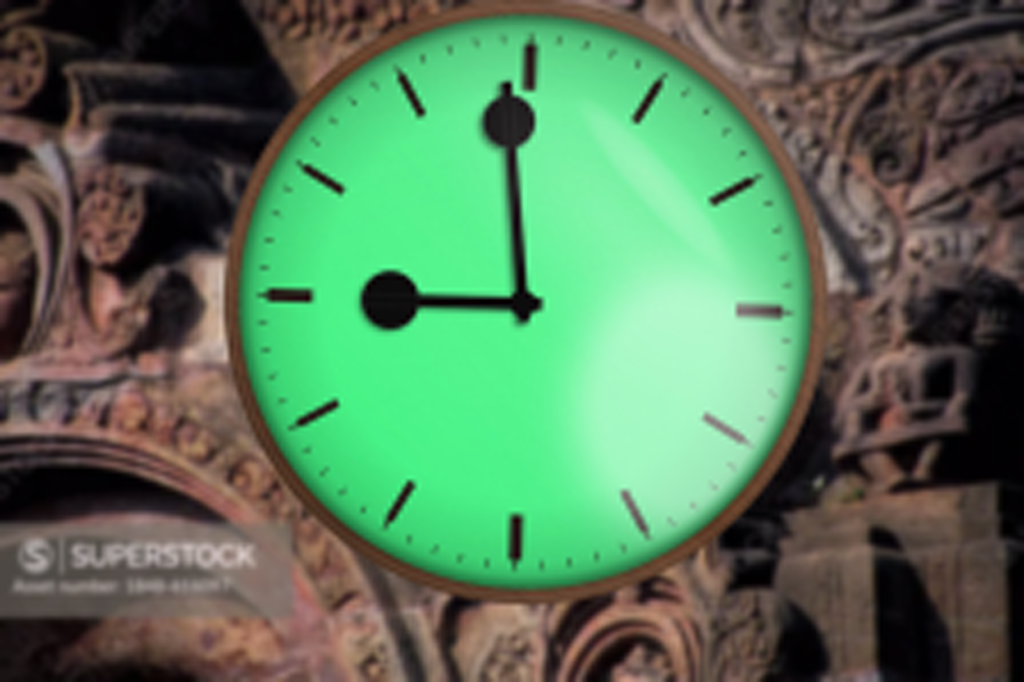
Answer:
8 h 59 min
